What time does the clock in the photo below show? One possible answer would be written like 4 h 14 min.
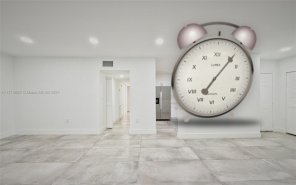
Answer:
7 h 06 min
